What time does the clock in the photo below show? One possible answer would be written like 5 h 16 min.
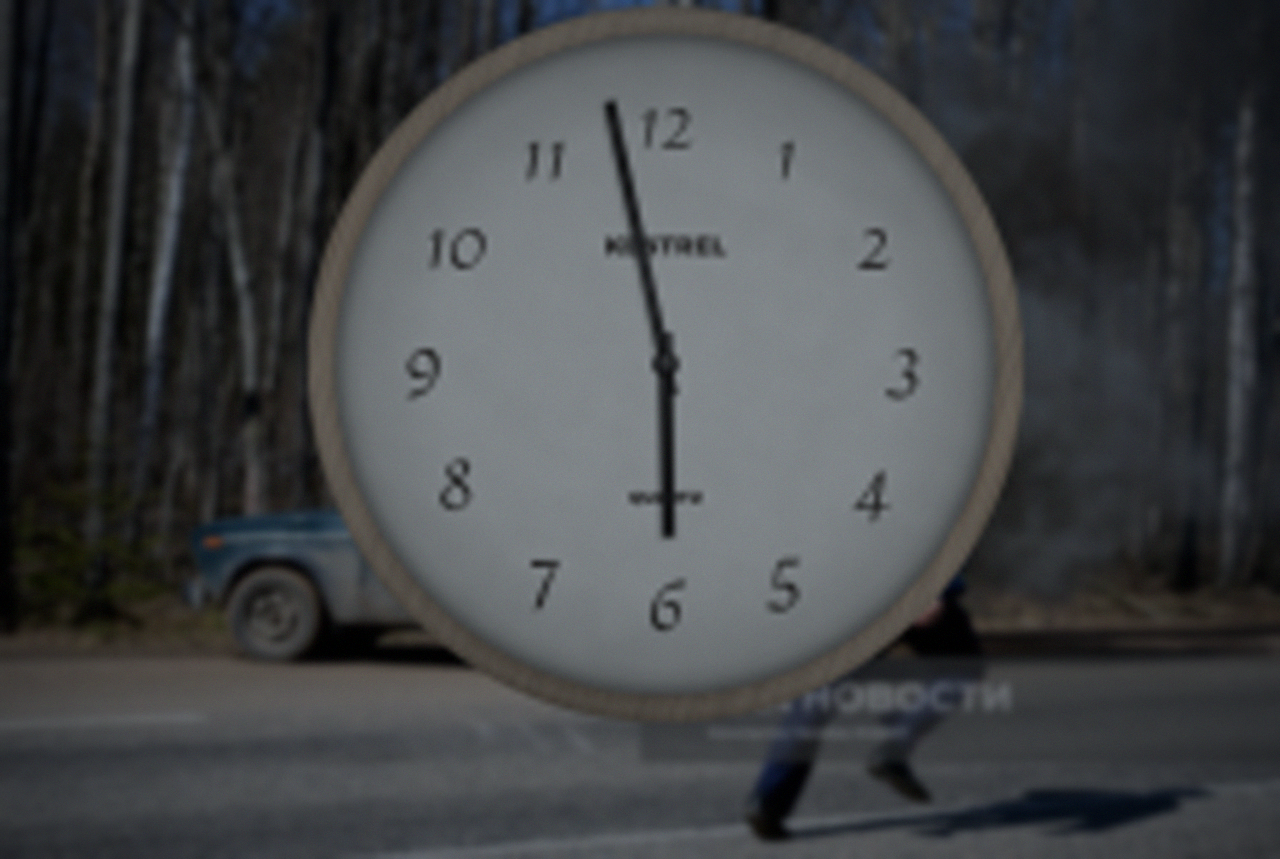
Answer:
5 h 58 min
